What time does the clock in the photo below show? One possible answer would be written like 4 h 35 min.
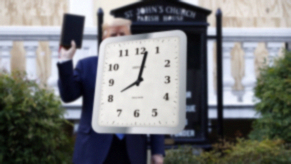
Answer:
8 h 02 min
